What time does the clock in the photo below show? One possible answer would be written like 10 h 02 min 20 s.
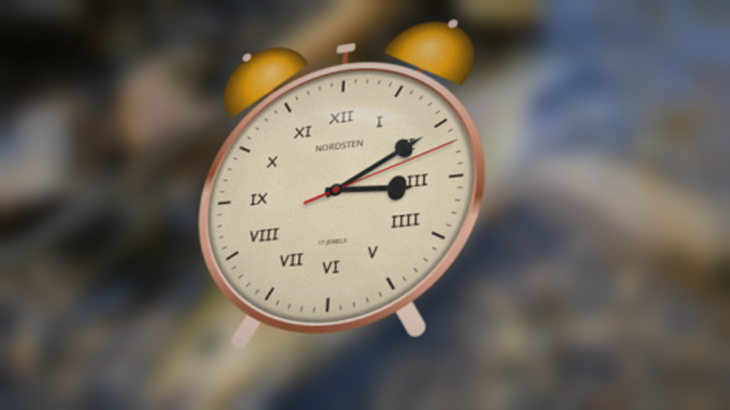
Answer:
3 h 10 min 12 s
